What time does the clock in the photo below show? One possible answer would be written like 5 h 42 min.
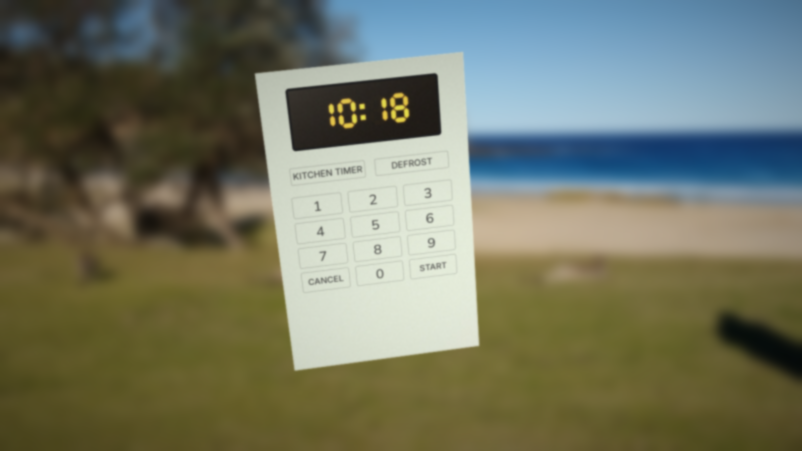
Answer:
10 h 18 min
